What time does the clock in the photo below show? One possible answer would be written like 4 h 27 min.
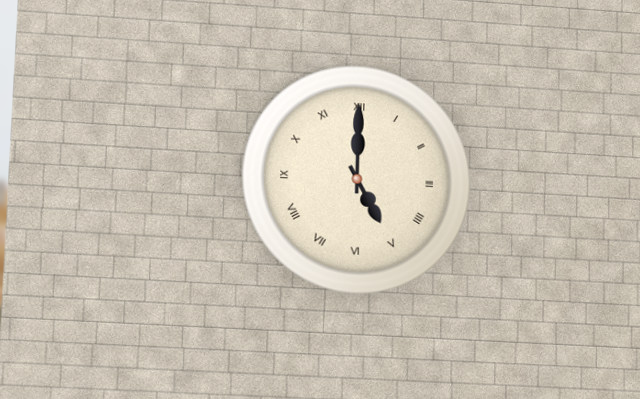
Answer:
5 h 00 min
